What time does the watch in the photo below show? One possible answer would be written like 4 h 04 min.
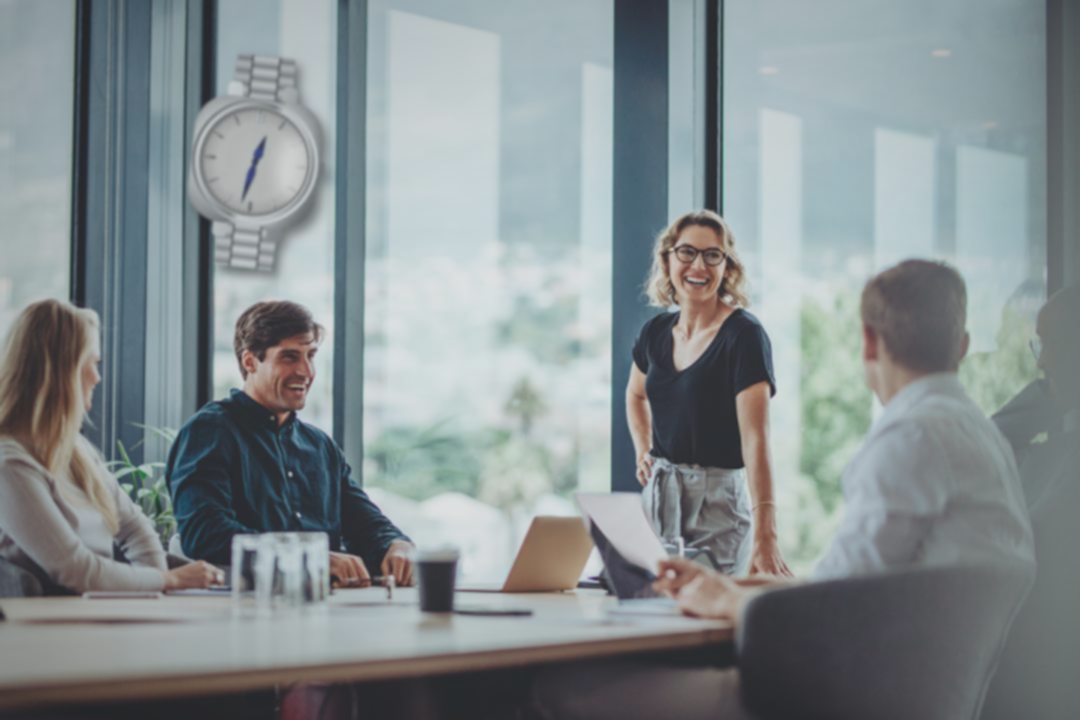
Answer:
12 h 32 min
